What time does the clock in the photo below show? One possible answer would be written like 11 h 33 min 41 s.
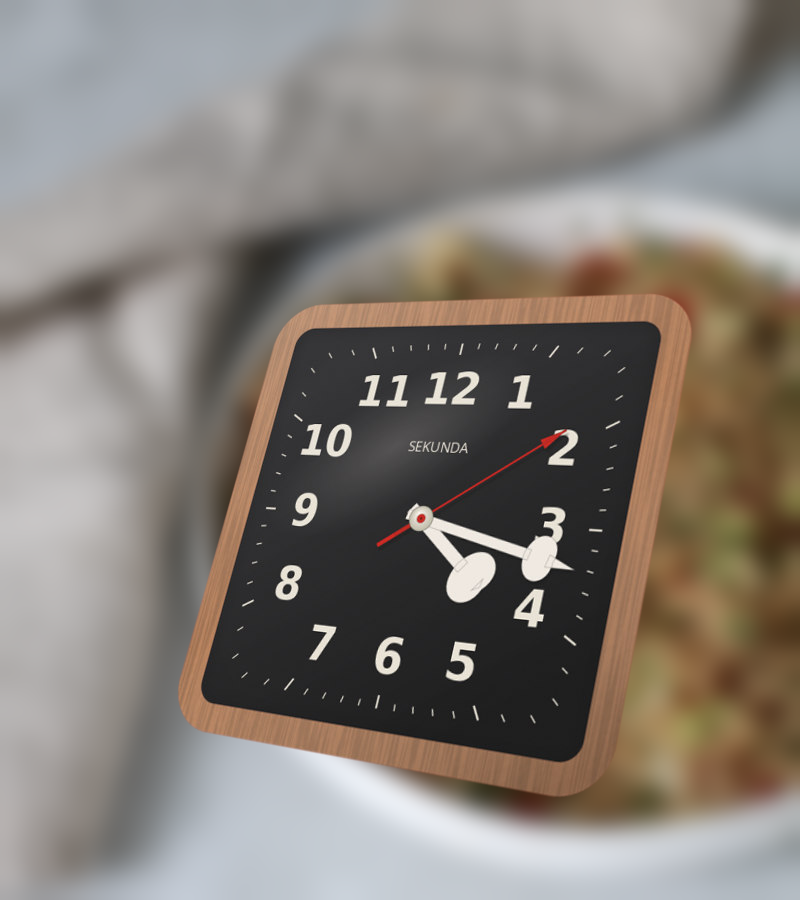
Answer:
4 h 17 min 09 s
